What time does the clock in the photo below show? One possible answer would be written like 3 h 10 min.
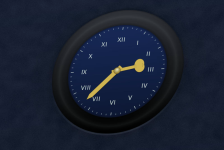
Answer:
2 h 37 min
